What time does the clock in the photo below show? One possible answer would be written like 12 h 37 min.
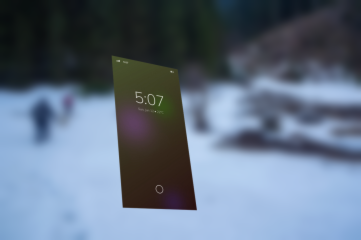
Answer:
5 h 07 min
